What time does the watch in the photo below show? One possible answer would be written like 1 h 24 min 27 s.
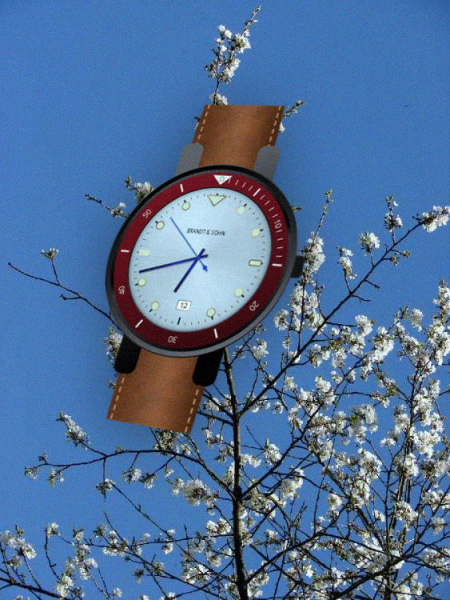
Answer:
6 h 41 min 52 s
